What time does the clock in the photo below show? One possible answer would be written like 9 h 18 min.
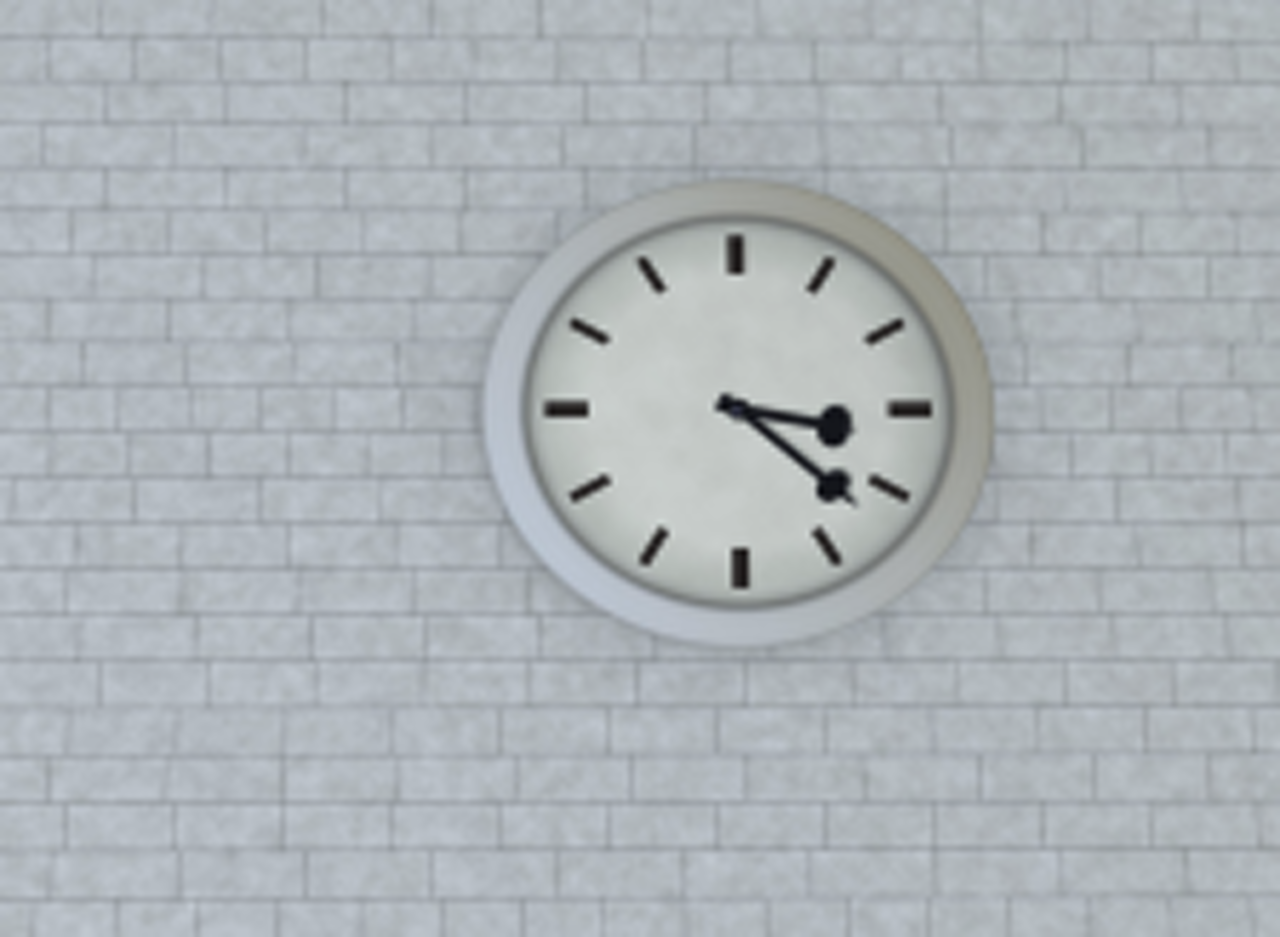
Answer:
3 h 22 min
